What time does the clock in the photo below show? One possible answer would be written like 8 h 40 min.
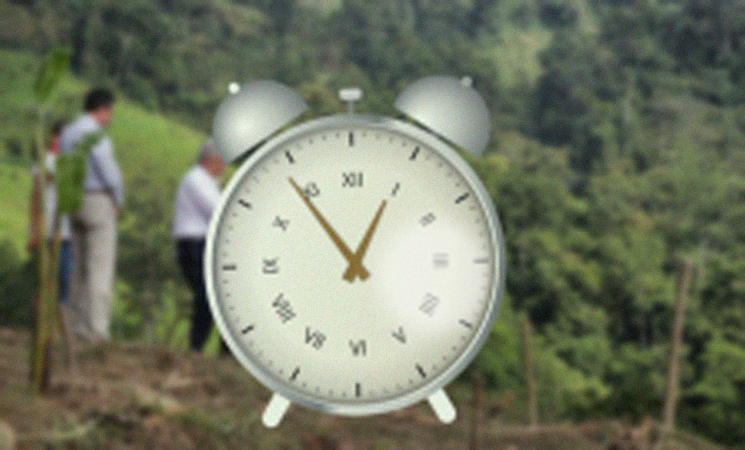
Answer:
12 h 54 min
